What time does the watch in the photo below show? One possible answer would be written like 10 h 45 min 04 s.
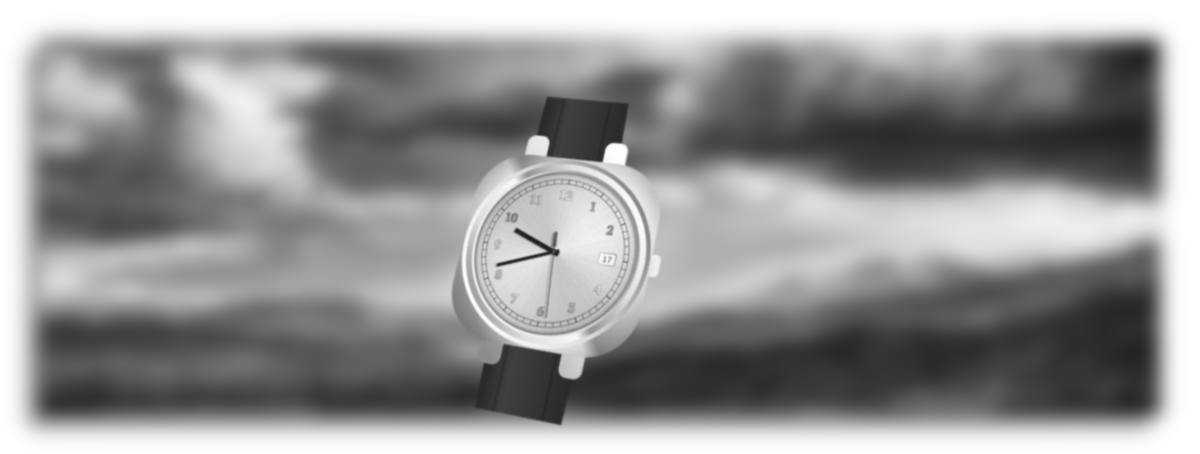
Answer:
9 h 41 min 29 s
